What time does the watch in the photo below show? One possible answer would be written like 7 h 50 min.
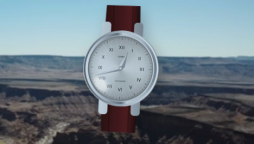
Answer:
12 h 42 min
